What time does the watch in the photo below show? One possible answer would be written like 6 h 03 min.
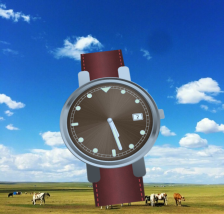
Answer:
5 h 28 min
